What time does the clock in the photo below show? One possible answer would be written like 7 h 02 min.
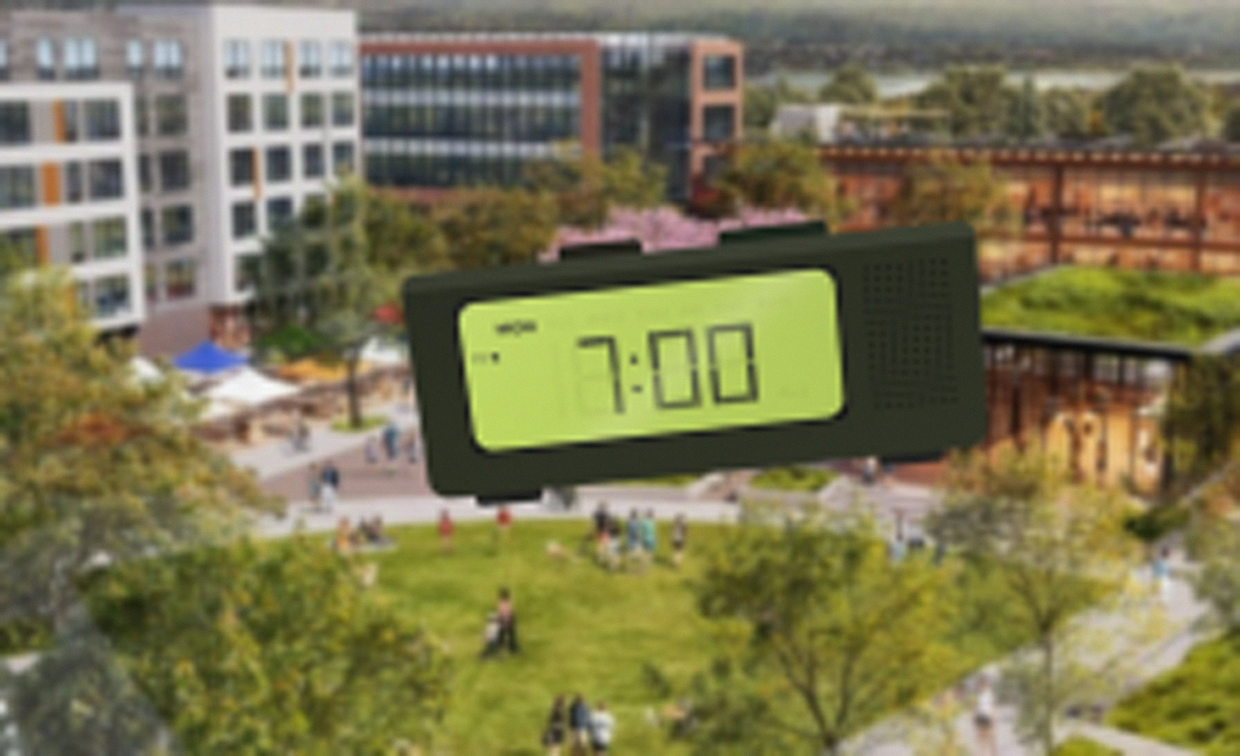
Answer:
7 h 00 min
